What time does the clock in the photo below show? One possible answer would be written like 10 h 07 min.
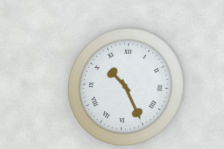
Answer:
10 h 25 min
